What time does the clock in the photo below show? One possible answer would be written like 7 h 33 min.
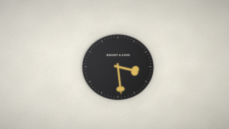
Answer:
3 h 29 min
